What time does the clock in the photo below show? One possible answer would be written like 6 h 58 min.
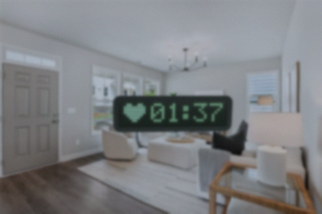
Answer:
1 h 37 min
